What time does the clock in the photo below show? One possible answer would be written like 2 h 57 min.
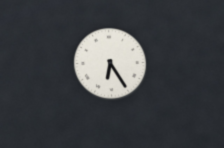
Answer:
6 h 25 min
